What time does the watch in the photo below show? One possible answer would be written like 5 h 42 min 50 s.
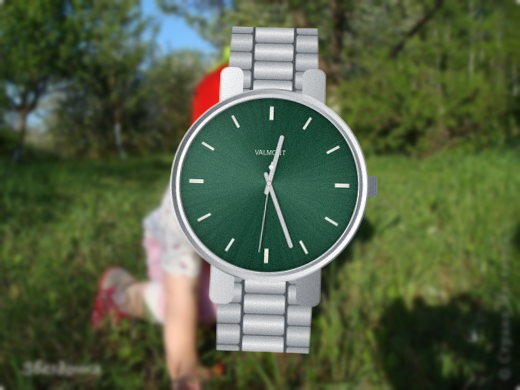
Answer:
12 h 26 min 31 s
